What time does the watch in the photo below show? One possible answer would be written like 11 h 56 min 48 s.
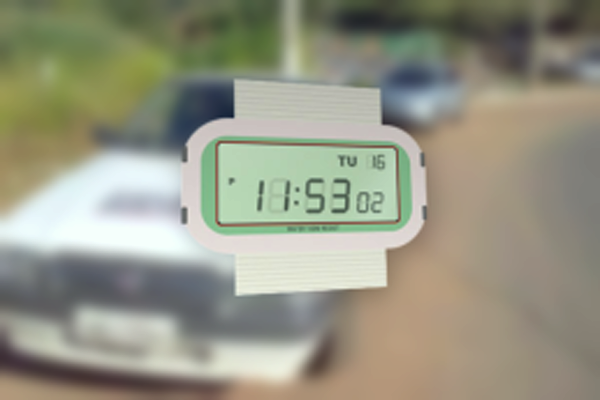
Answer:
11 h 53 min 02 s
